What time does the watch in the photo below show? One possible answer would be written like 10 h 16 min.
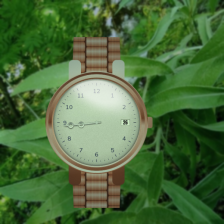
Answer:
8 h 44 min
